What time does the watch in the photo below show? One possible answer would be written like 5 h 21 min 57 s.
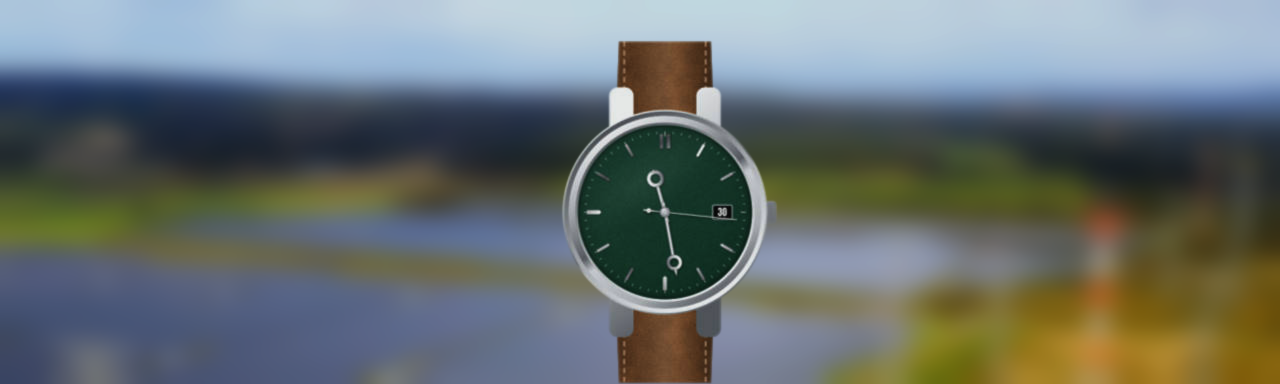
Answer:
11 h 28 min 16 s
